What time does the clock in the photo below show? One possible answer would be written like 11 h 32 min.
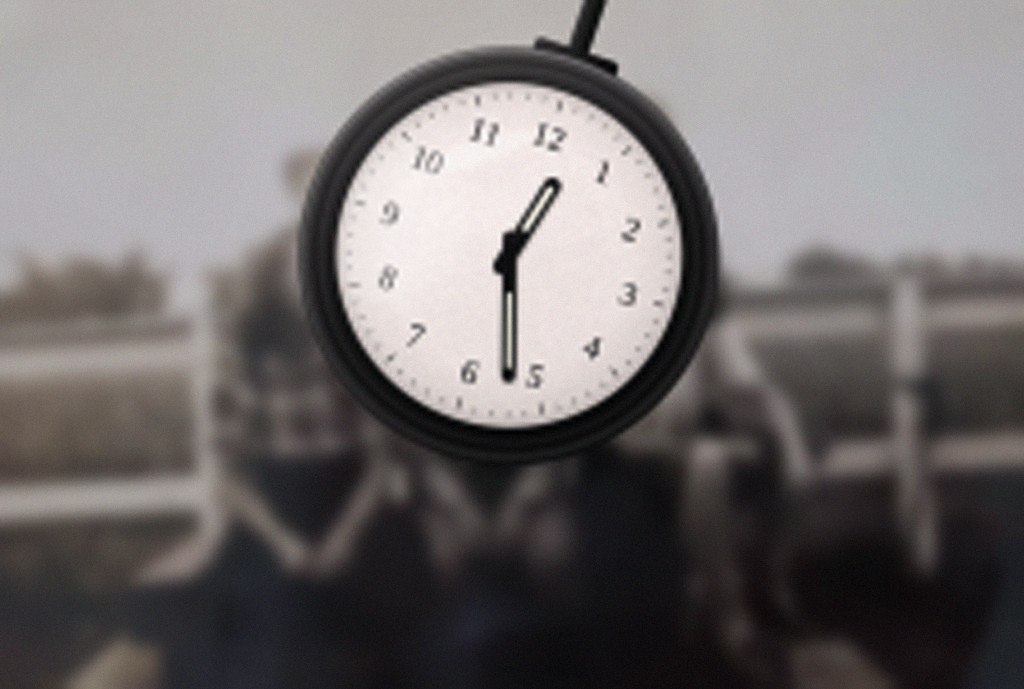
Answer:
12 h 27 min
